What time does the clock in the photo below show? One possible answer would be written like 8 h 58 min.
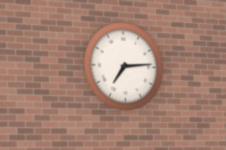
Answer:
7 h 14 min
